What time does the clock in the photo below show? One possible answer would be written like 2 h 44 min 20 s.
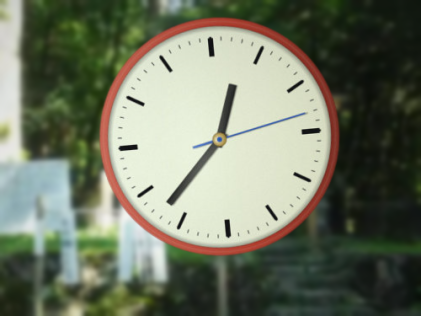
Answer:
12 h 37 min 13 s
